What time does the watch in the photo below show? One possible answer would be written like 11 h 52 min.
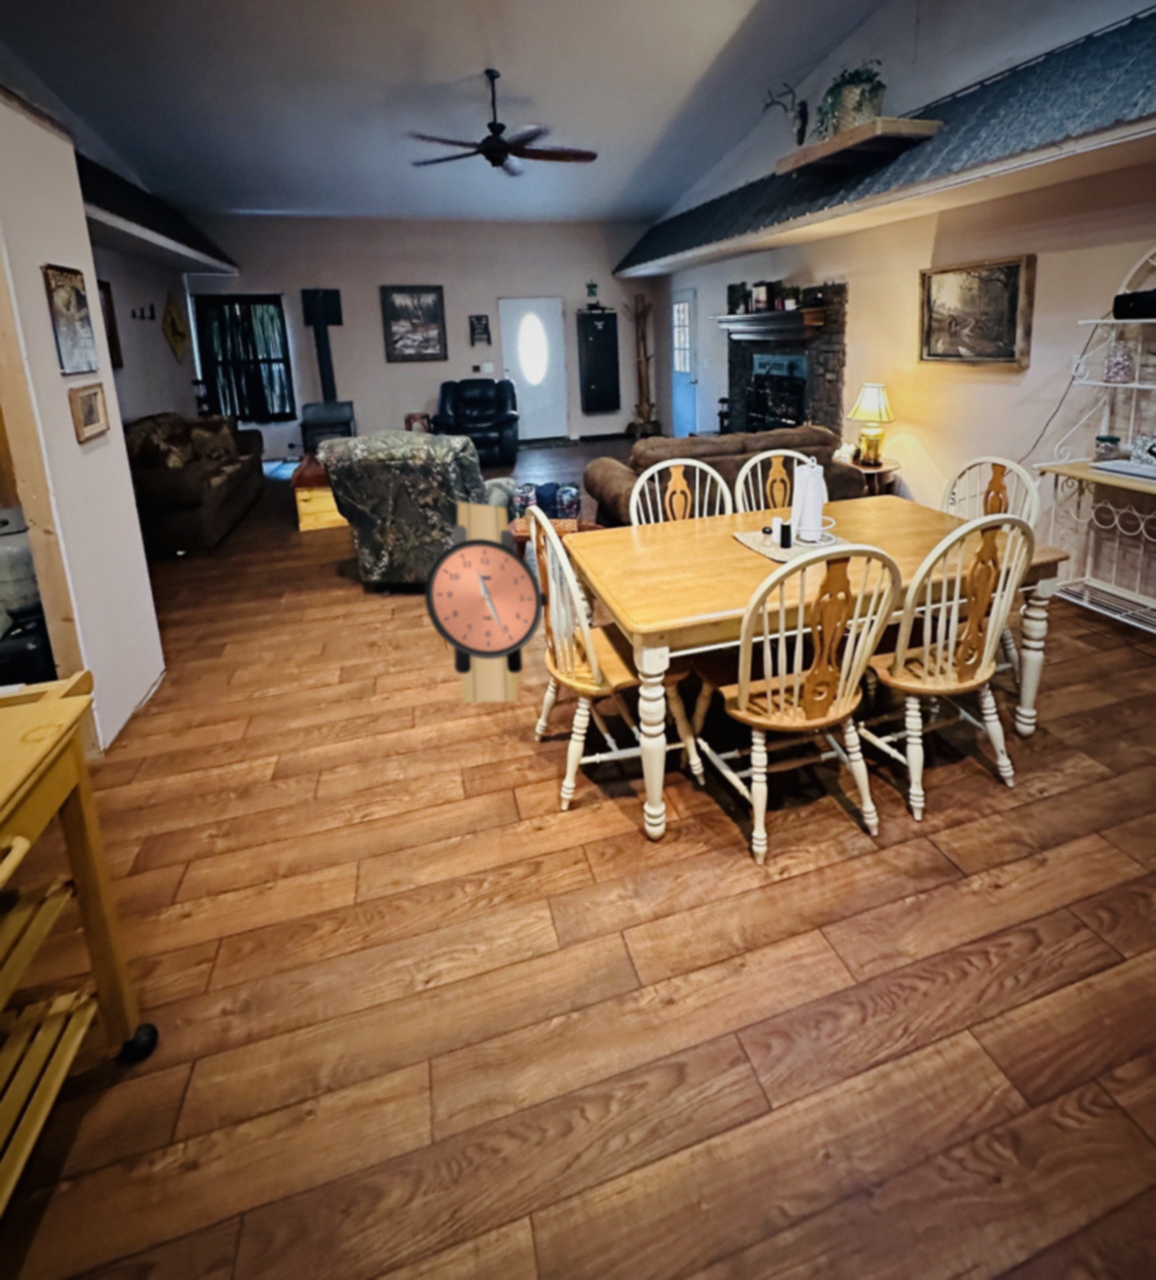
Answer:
11 h 26 min
